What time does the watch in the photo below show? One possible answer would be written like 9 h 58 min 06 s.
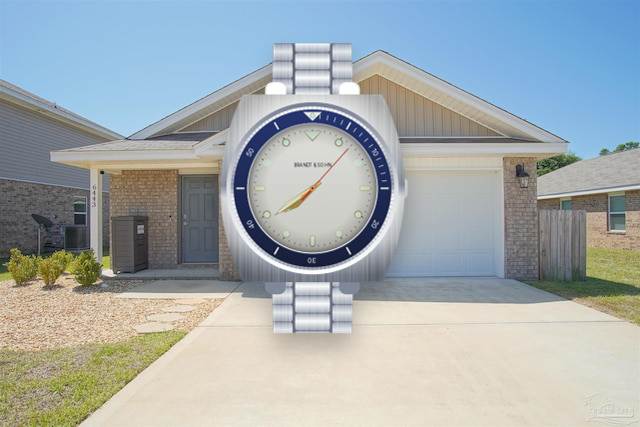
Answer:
7 h 39 min 07 s
